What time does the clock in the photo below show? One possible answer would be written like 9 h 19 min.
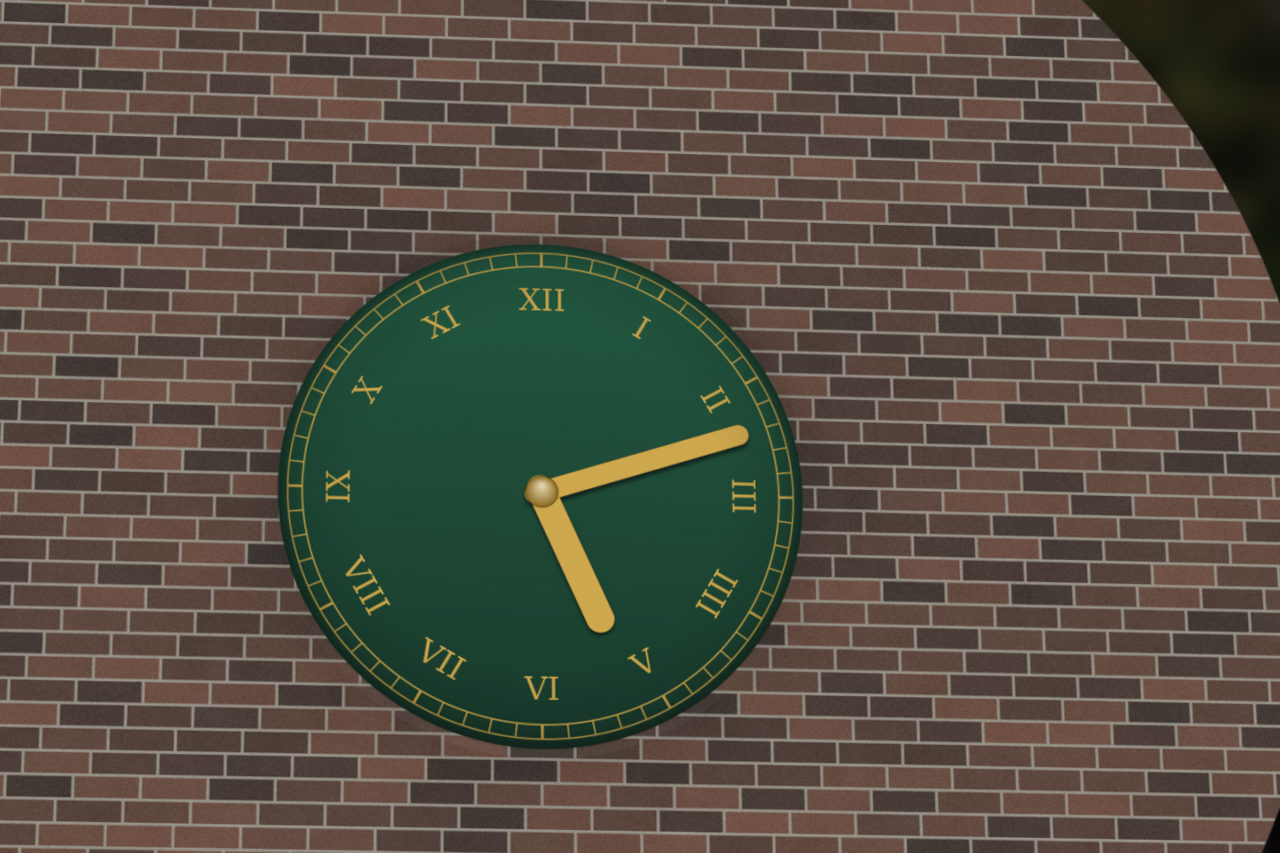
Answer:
5 h 12 min
